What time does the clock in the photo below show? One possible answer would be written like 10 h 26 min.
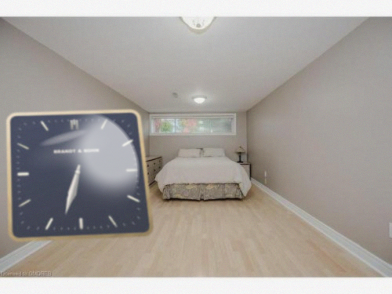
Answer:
6 h 33 min
